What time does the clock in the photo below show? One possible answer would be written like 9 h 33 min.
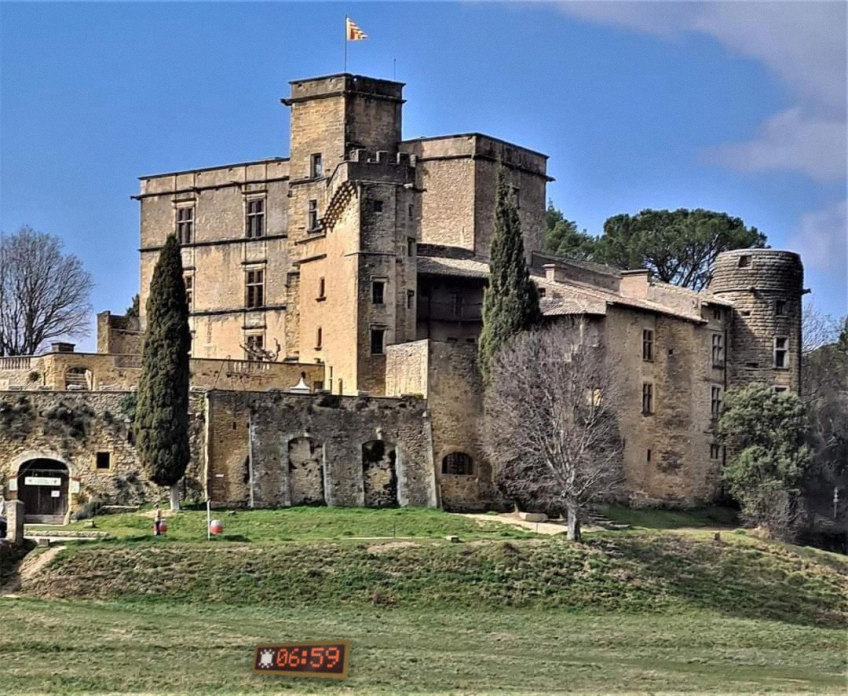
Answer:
6 h 59 min
